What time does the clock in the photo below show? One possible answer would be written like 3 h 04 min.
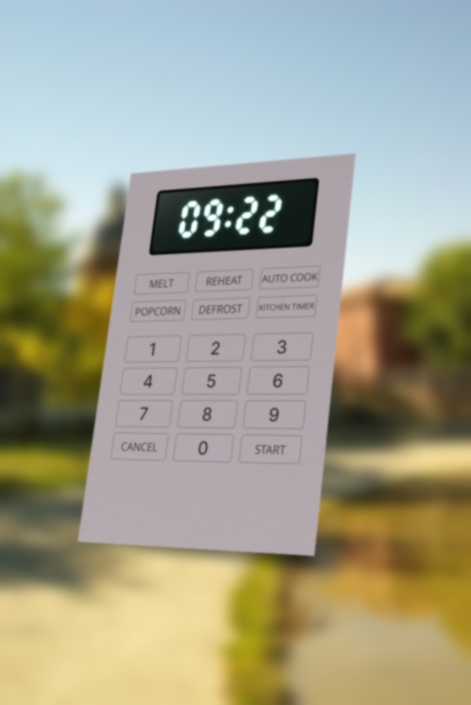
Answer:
9 h 22 min
